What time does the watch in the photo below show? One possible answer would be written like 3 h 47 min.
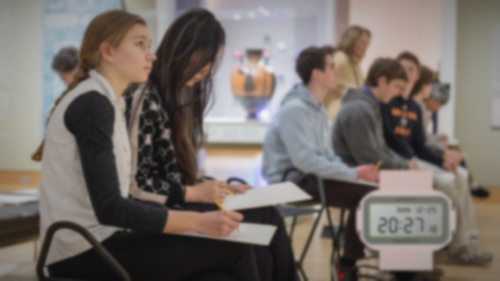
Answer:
20 h 27 min
